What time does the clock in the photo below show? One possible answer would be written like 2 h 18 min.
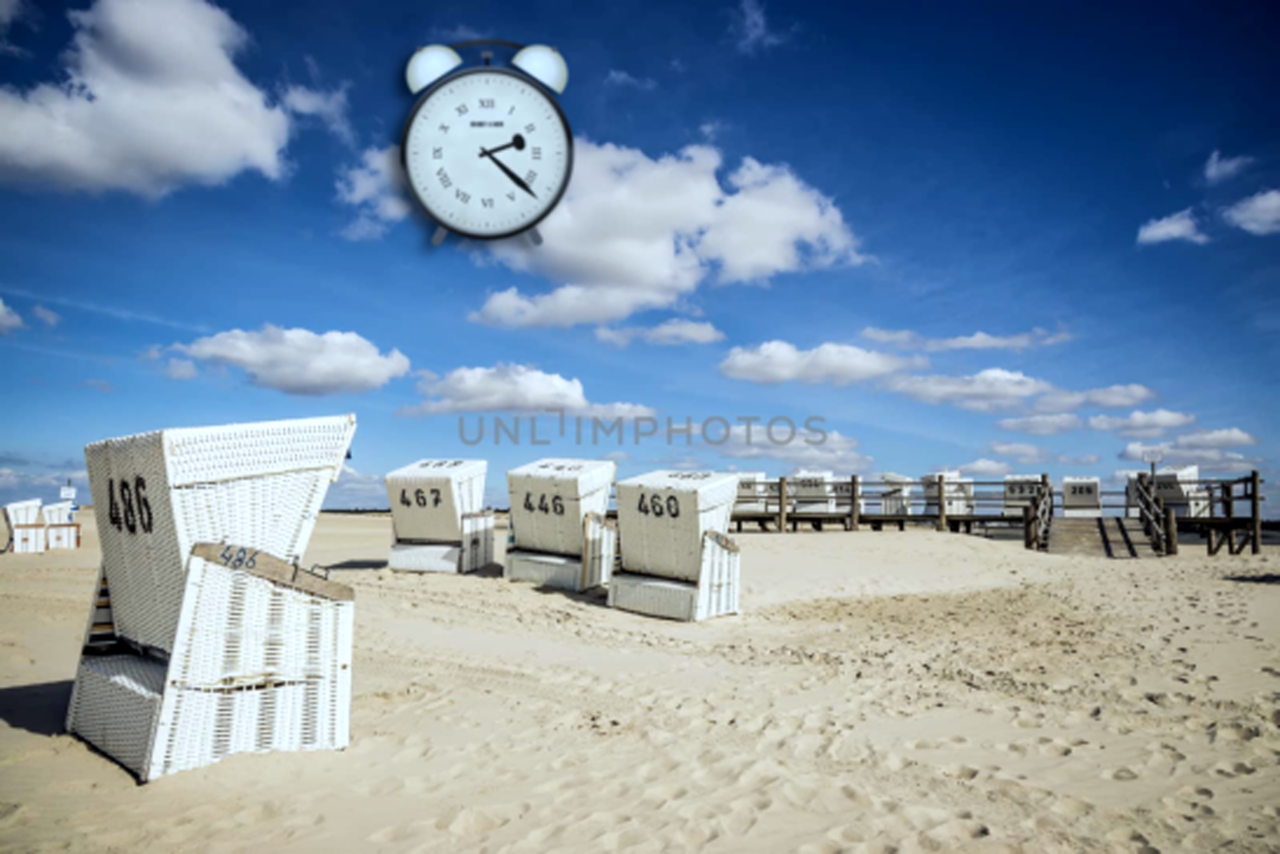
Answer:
2 h 22 min
